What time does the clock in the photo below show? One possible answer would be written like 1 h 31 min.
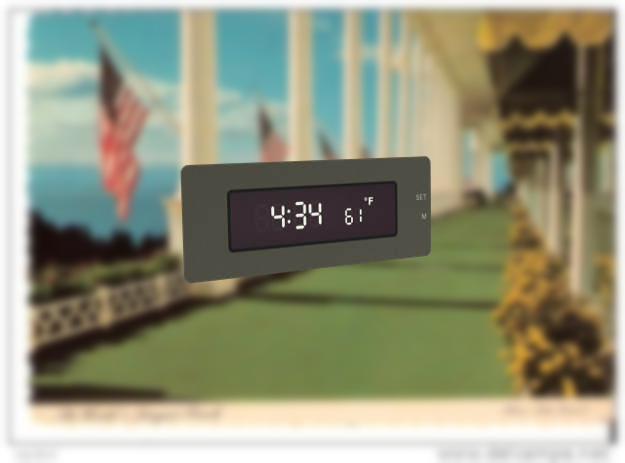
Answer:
4 h 34 min
